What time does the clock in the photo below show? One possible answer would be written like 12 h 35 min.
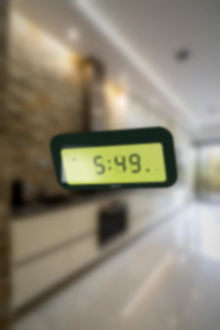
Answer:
5 h 49 min
